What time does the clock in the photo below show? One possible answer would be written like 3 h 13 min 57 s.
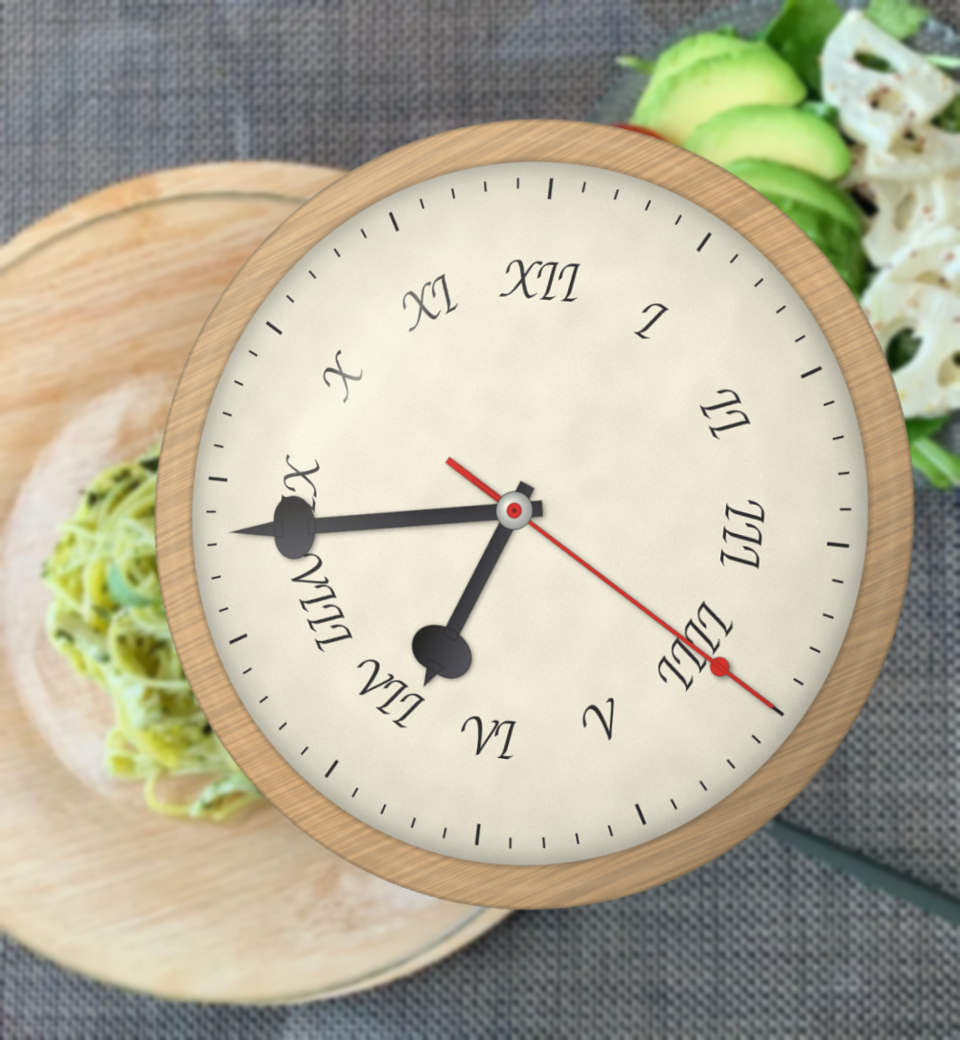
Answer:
6 h 43 min 20 s
